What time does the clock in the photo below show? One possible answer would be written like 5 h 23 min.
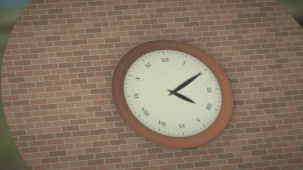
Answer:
4 h 10 min
